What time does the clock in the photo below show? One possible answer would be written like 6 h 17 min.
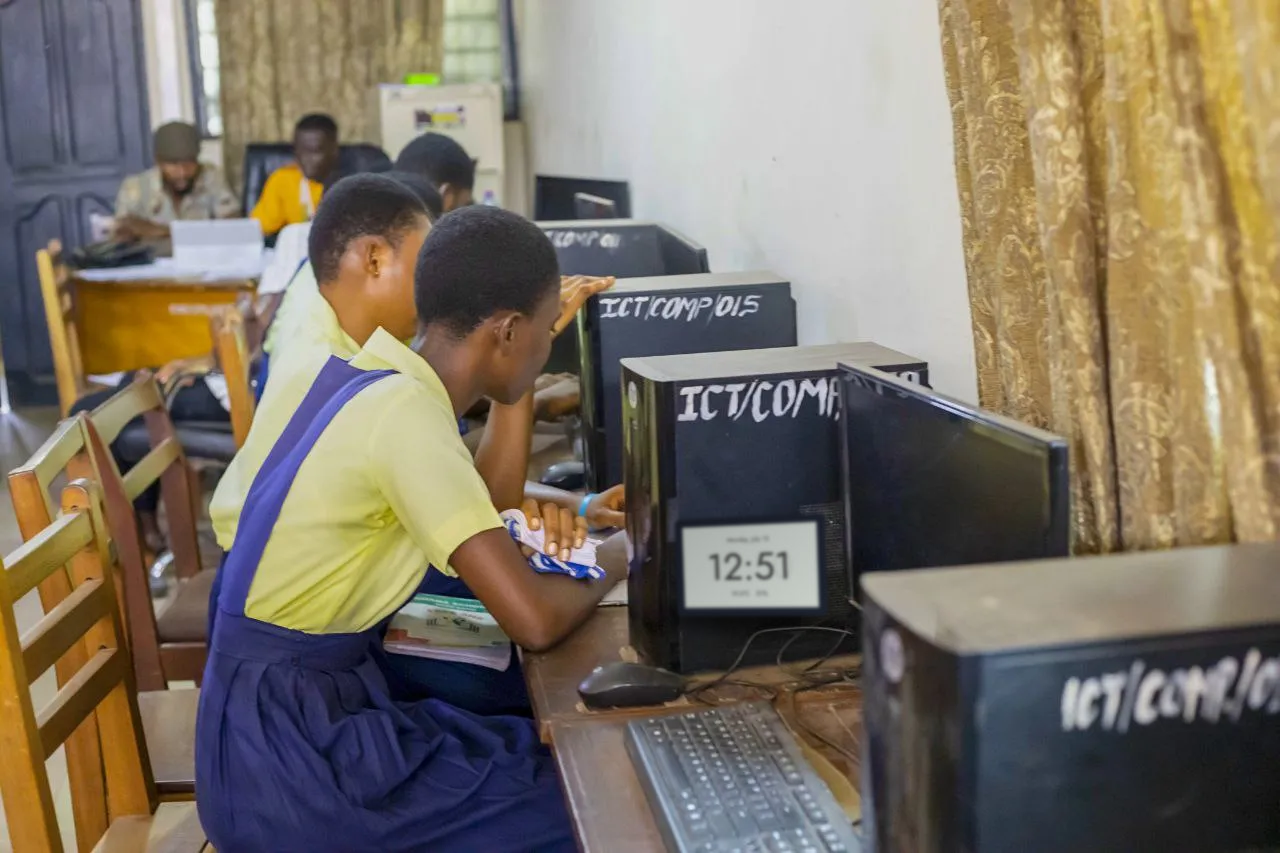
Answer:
12 h 51 min
